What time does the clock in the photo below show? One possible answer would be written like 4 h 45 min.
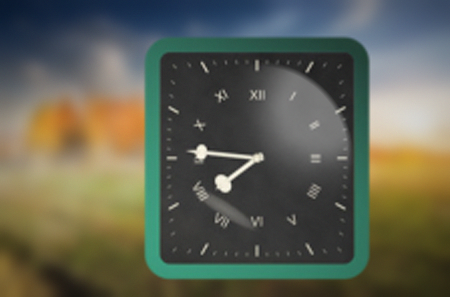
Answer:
7 h 46 min
